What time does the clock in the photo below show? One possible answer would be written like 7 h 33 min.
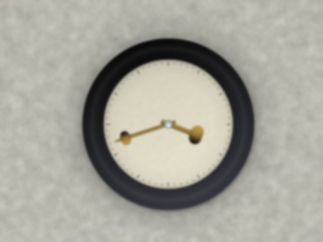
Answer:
3 h 42 min
